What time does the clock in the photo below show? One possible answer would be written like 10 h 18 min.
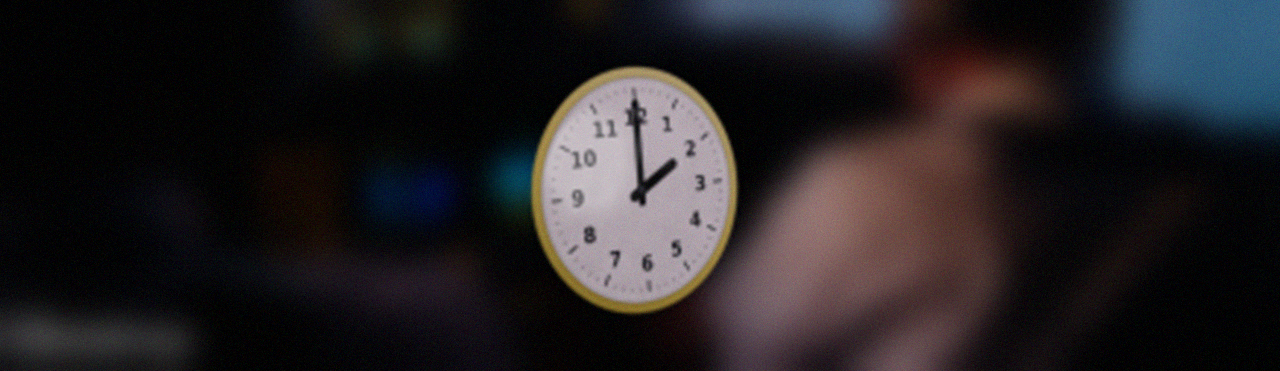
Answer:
2 h 00 min
